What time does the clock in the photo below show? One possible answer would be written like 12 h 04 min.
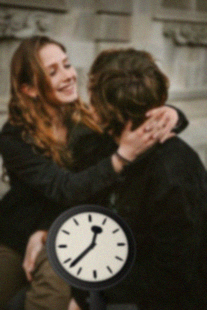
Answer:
12 h 38 min
